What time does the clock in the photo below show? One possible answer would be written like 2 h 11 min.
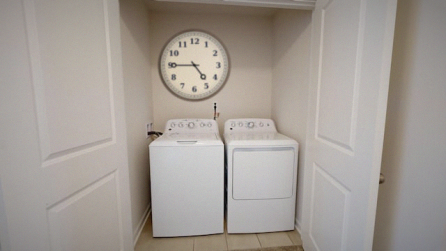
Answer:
4 h 45 min
